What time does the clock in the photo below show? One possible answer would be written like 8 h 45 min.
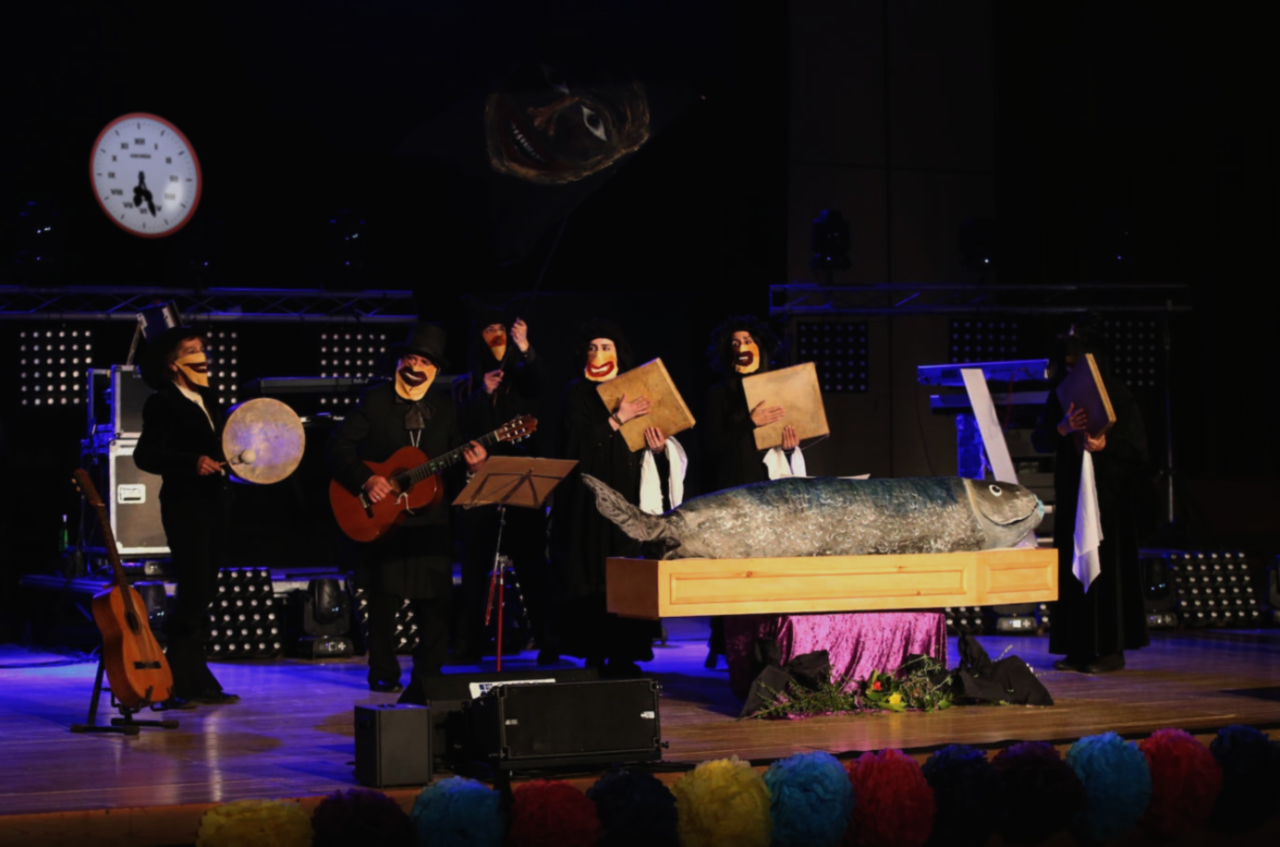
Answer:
6 h 27 min
